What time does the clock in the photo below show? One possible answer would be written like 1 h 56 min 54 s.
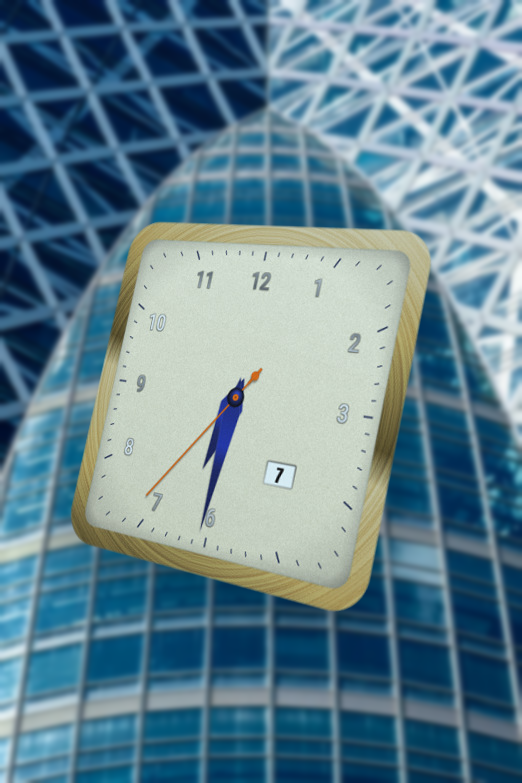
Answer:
6 h 30 min 36 s
